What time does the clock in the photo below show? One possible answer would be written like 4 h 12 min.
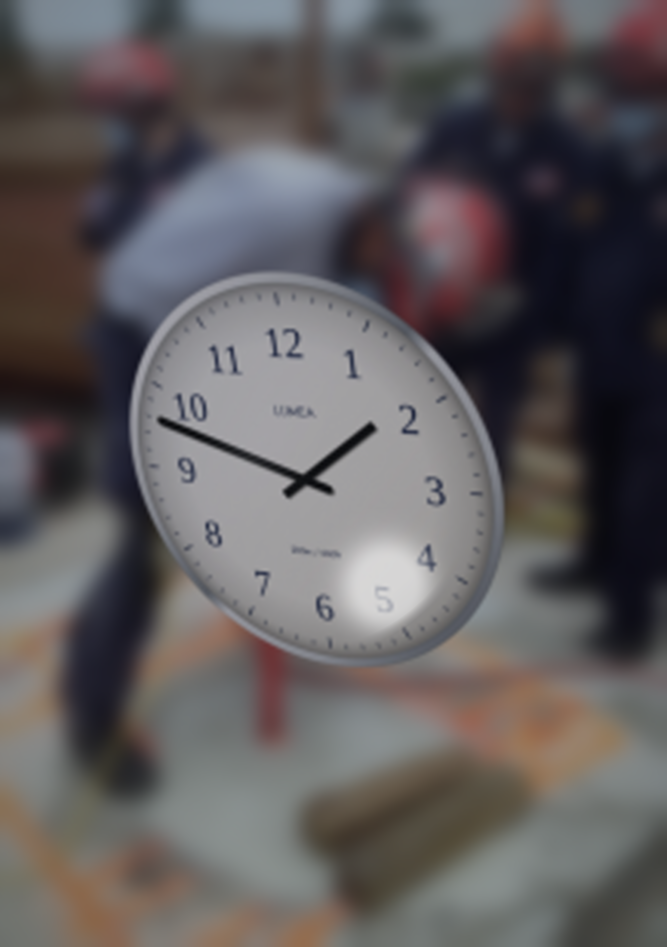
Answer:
1 h 48 min
